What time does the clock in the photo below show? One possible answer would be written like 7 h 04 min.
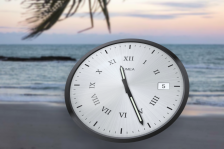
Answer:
11 h 26 min
